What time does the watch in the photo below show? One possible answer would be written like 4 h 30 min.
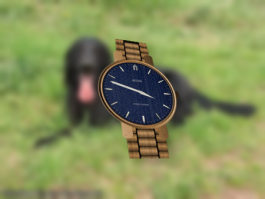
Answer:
3 h 48 min
